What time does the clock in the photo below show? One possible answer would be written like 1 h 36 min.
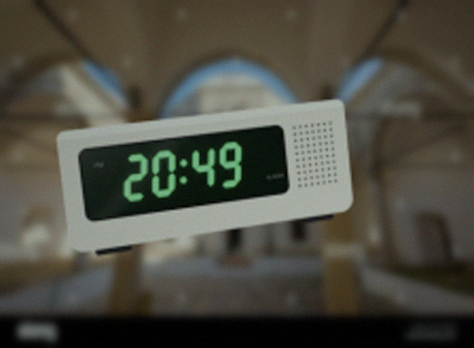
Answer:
20 h 49 min
